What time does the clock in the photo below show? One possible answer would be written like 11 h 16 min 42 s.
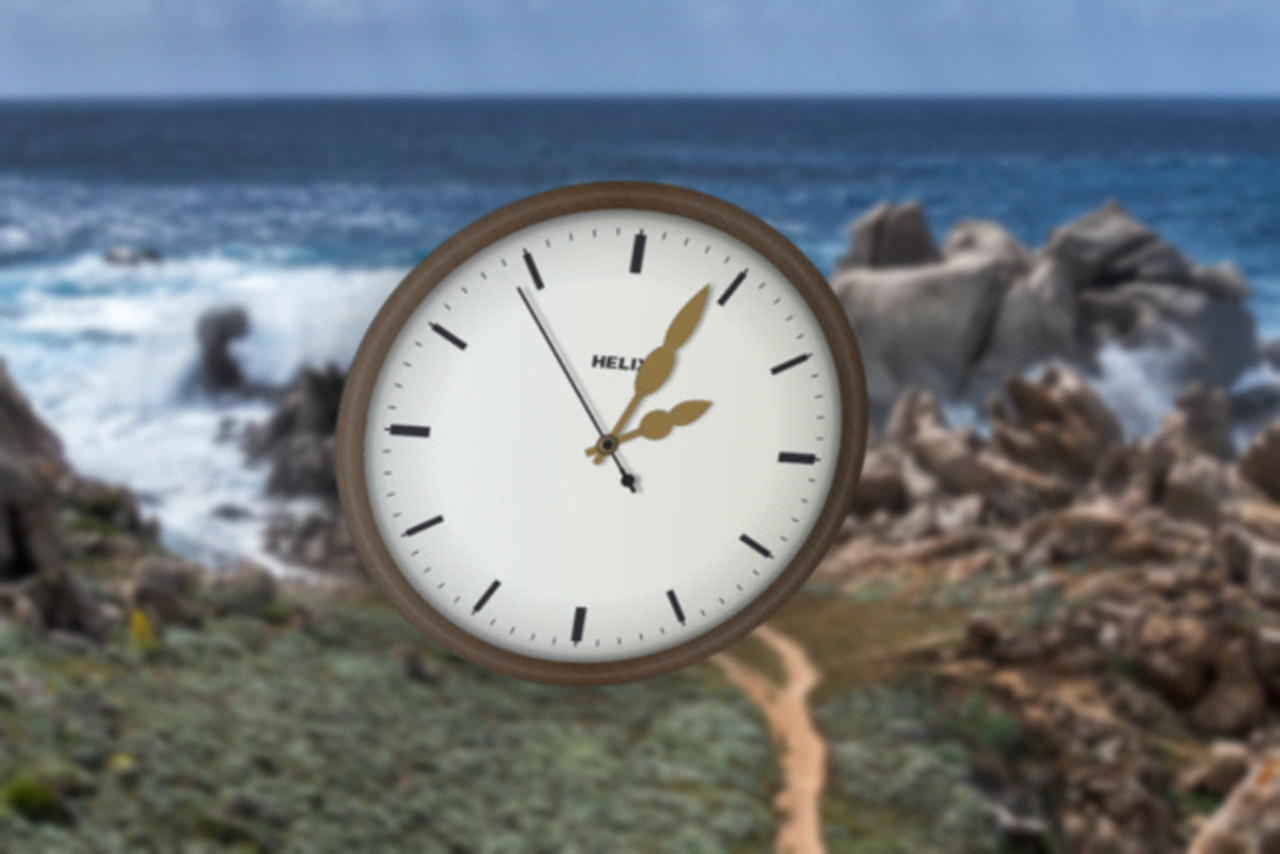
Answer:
2 h 03 min 54 s
